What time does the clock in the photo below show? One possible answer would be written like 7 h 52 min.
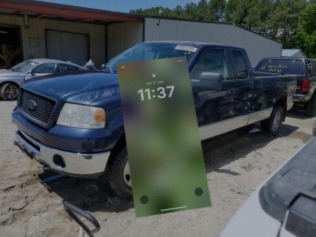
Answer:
11 h 37 min
